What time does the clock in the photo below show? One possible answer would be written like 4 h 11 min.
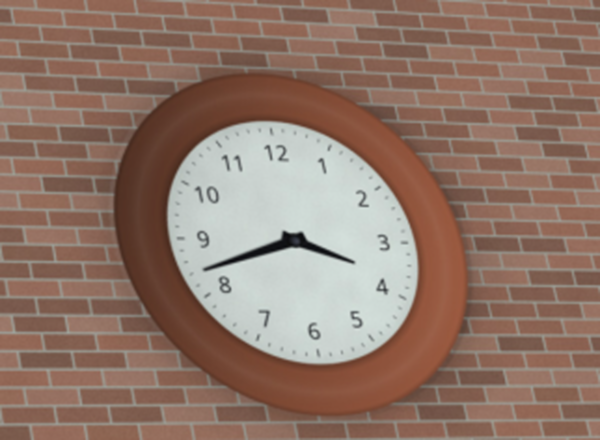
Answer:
3 h 42 min
